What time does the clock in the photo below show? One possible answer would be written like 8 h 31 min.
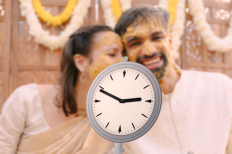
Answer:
2 h 49 min
